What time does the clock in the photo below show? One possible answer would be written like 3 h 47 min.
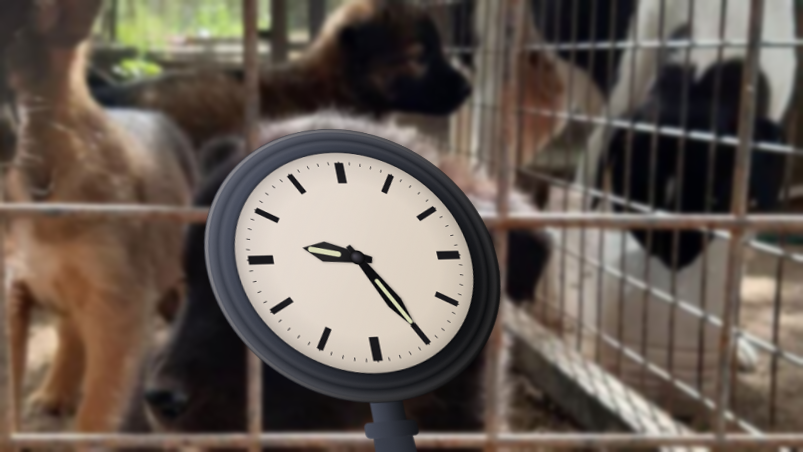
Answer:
9 h 25 min
